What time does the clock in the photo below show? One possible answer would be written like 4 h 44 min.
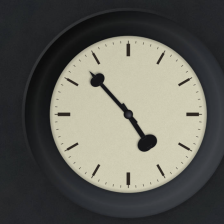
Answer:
4 h 53 min
